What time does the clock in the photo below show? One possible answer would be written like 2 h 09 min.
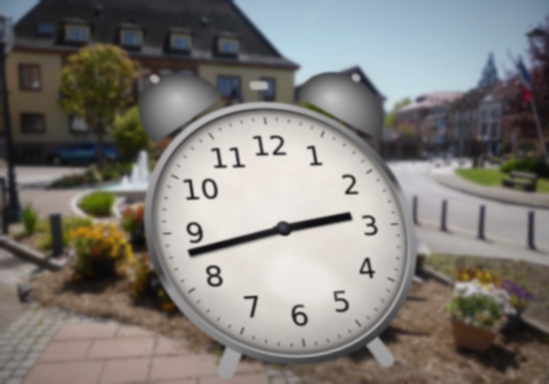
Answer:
2 h 43 min
